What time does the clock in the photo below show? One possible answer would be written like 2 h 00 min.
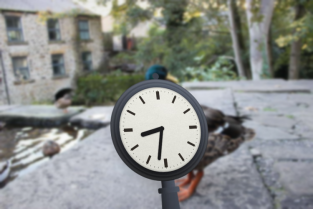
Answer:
8 h 32 min
